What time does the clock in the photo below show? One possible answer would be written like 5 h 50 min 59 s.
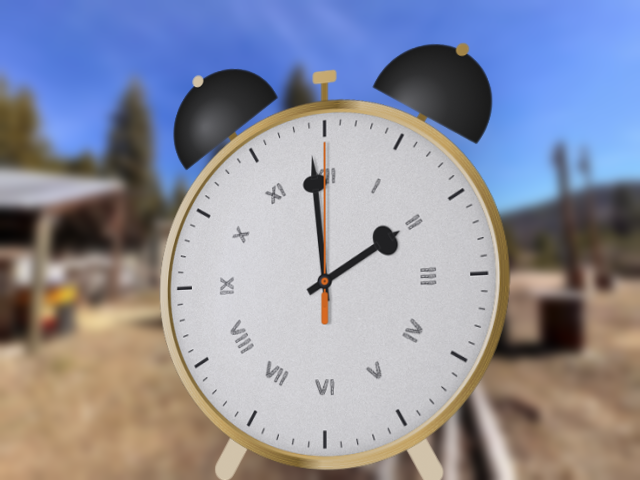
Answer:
1 h 59 min 00 s
